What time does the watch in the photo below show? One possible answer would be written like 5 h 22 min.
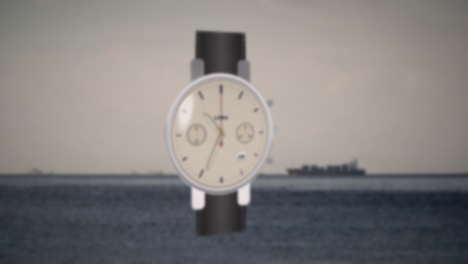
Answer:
10 h 34 min
